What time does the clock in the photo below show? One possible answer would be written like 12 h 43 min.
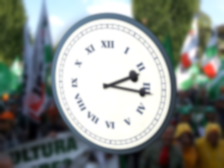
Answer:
2 h 16 min
